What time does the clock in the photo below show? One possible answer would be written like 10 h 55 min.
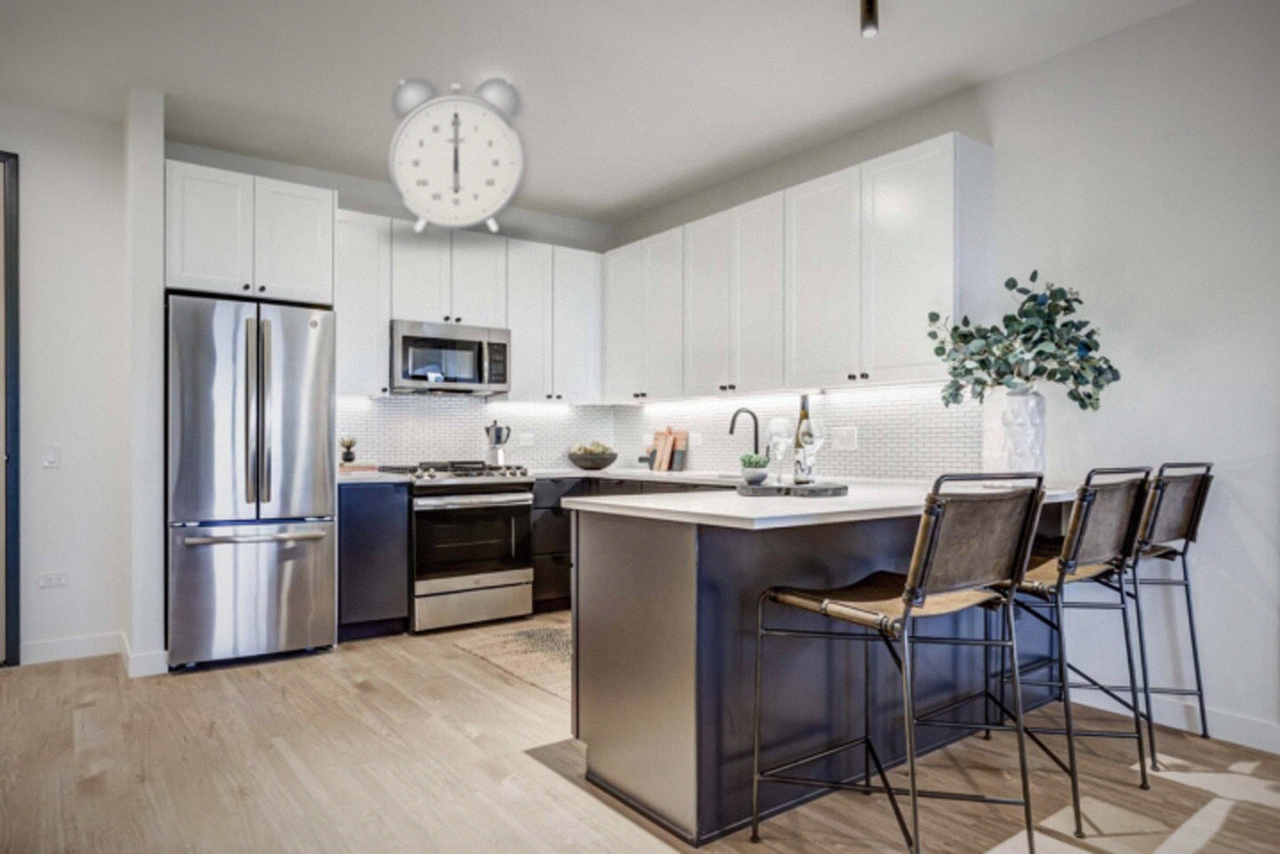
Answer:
6 h 00 min
